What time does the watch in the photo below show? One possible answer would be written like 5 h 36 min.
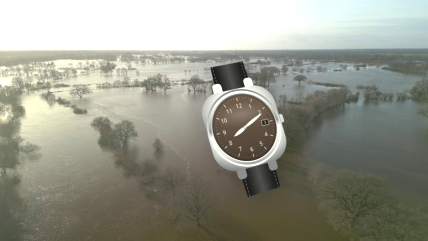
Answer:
8 h 11 min
